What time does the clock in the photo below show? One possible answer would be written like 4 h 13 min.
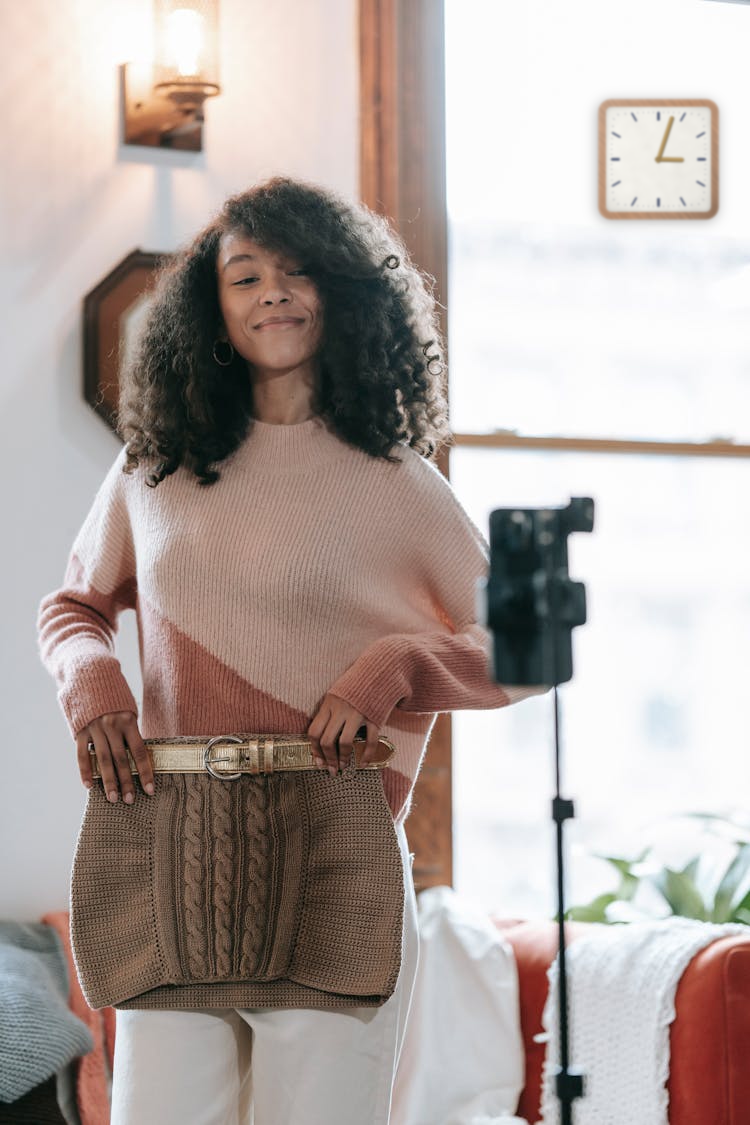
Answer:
3 h 03 min
